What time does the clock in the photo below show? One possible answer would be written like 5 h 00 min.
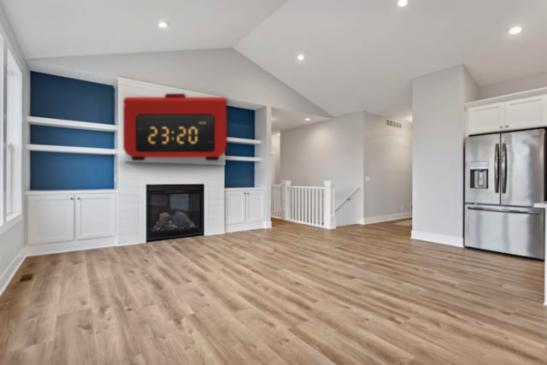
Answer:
23 h 20 min
